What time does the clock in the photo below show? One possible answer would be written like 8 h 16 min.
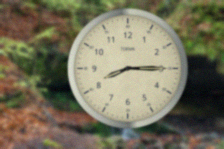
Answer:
8 h 15 min
